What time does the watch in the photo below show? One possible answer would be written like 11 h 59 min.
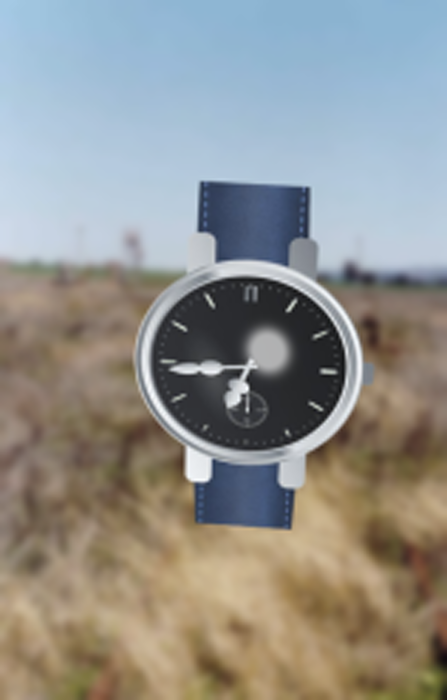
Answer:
6 h 44 min
